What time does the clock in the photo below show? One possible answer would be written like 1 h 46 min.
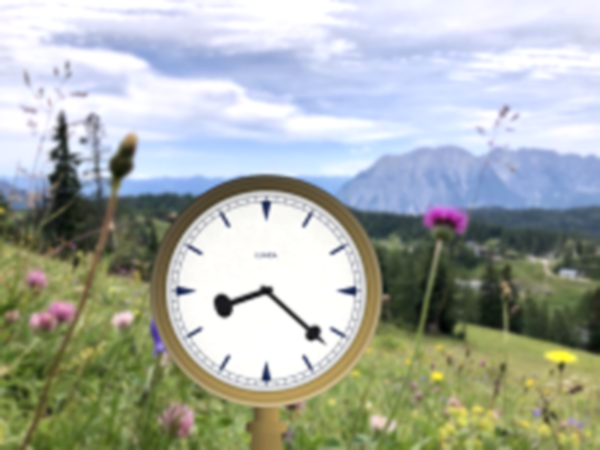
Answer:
8 h 22 min
